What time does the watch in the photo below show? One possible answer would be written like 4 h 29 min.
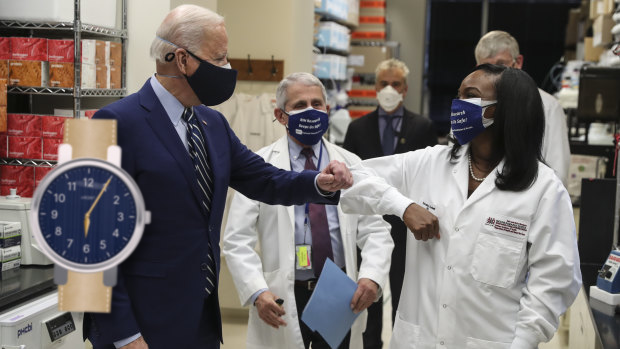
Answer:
6 h 05 min
